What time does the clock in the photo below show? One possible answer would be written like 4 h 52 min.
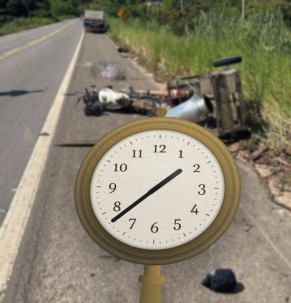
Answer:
1 h 38 min
